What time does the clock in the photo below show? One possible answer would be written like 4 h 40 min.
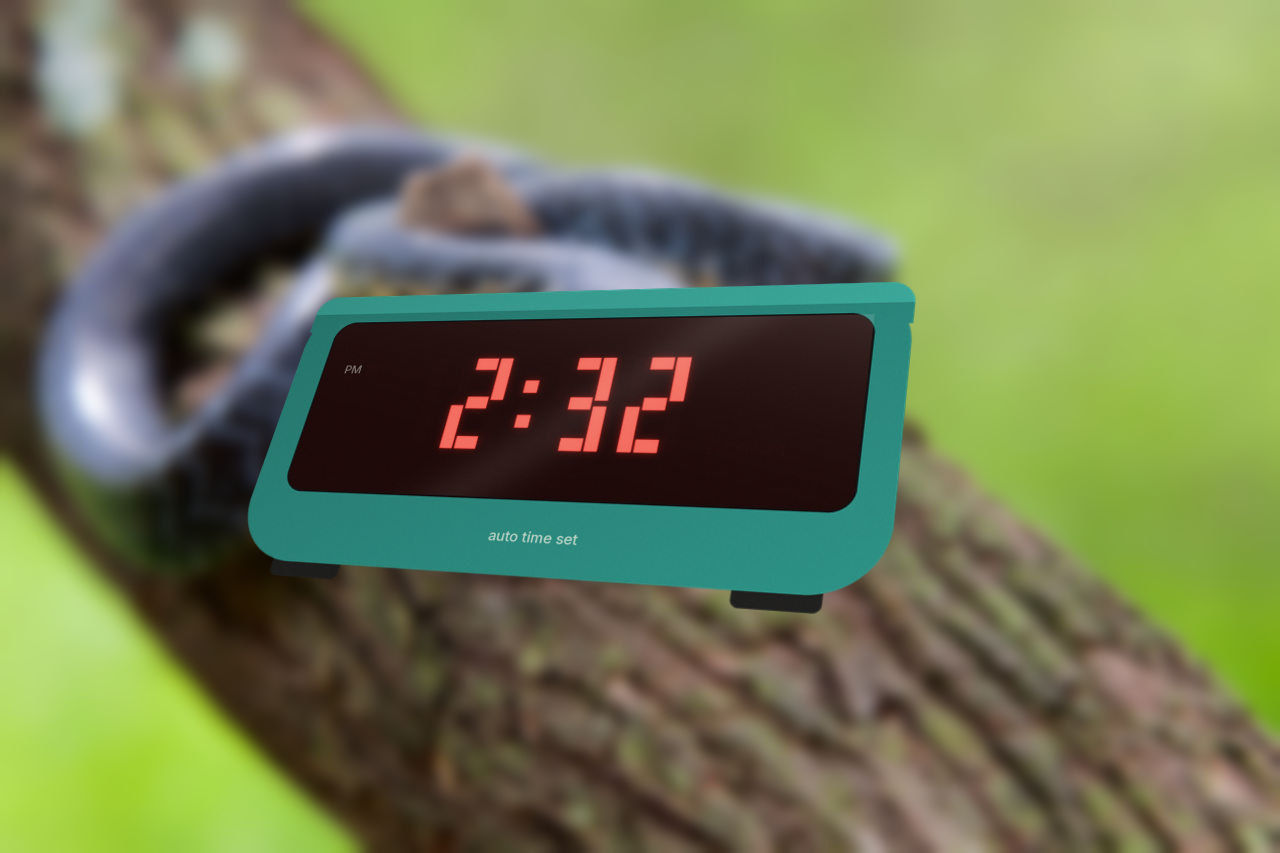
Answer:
2 h 32 min
